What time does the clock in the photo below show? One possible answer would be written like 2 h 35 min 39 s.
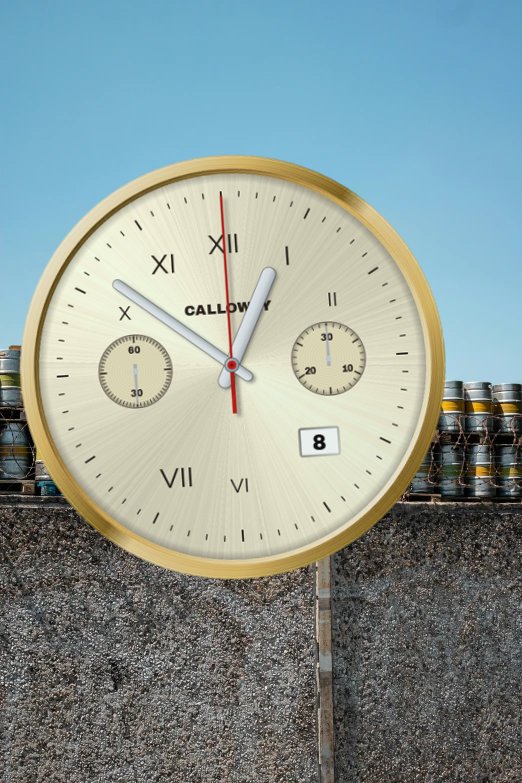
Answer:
12 h 51 min 30 s
